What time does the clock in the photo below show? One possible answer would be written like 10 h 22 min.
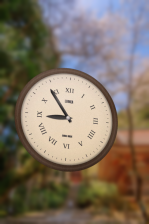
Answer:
8 h 54 min
